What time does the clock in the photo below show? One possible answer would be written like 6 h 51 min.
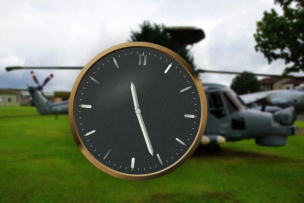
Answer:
11 h 26 min
